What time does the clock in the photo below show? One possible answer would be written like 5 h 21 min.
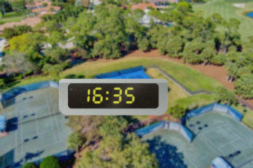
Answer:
16 h 35 min
